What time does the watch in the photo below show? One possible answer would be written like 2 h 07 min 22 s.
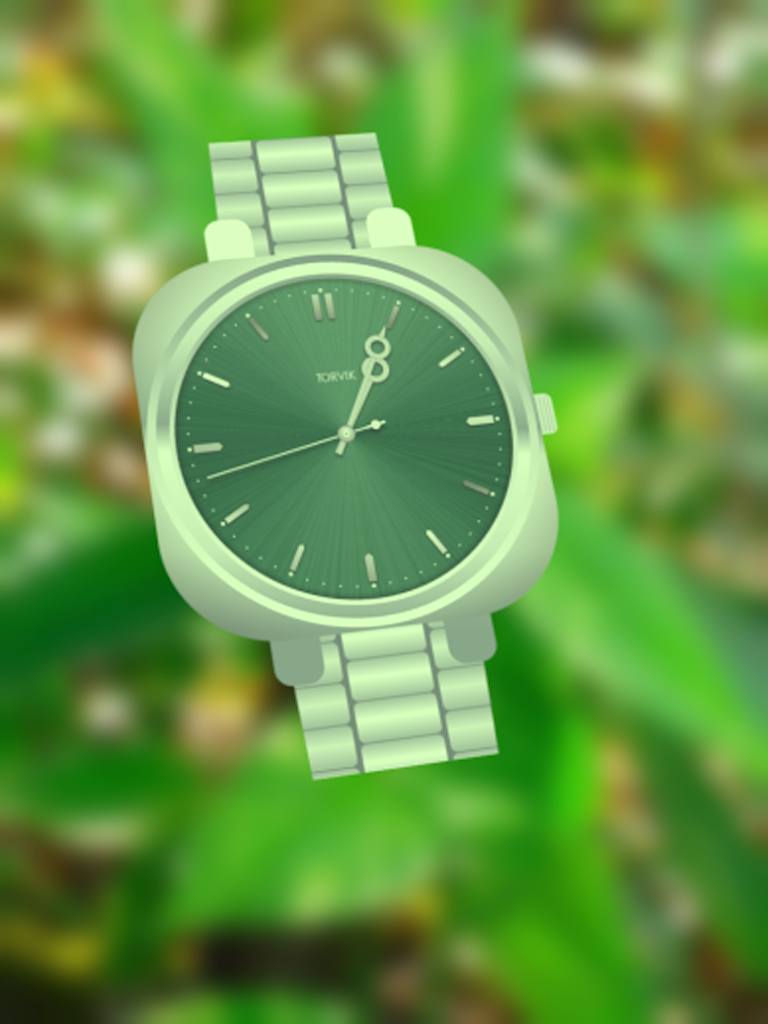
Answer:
1 h 04 min 43 s
